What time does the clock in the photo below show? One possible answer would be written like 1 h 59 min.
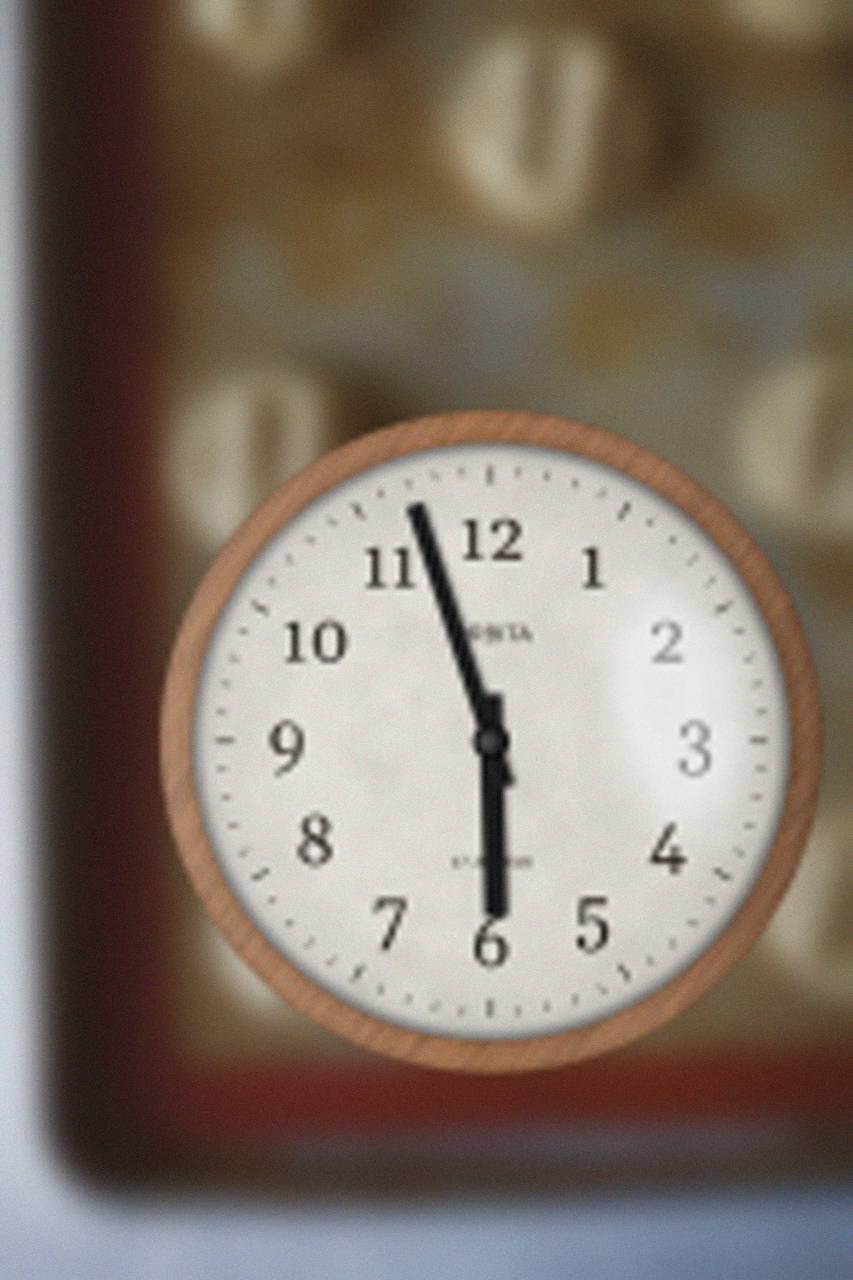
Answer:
5 h 57 min
